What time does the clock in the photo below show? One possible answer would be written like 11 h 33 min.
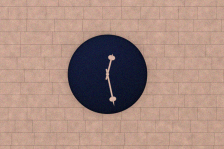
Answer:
12 h 28 min
